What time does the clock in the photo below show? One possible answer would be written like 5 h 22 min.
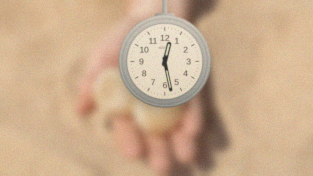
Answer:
12 h 28 min
